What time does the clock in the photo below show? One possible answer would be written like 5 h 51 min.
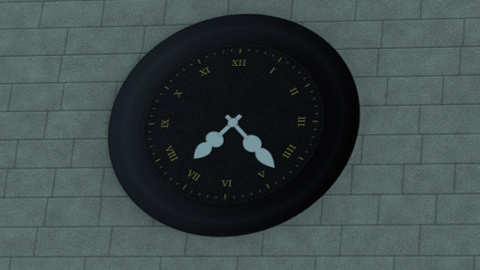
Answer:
7 h 23 min
